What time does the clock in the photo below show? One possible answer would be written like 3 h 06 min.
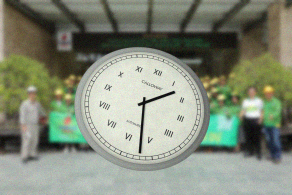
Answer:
1 h 27 min
